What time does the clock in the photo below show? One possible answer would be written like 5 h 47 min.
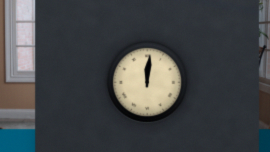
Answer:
12 h 01 min
